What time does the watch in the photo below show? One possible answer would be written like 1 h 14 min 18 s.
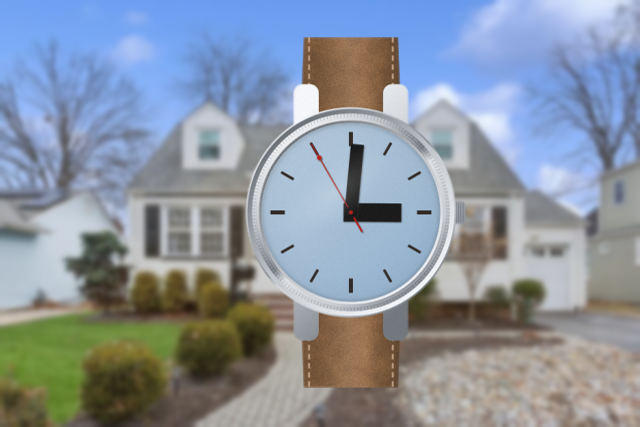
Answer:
3 h 00 min 55 s
